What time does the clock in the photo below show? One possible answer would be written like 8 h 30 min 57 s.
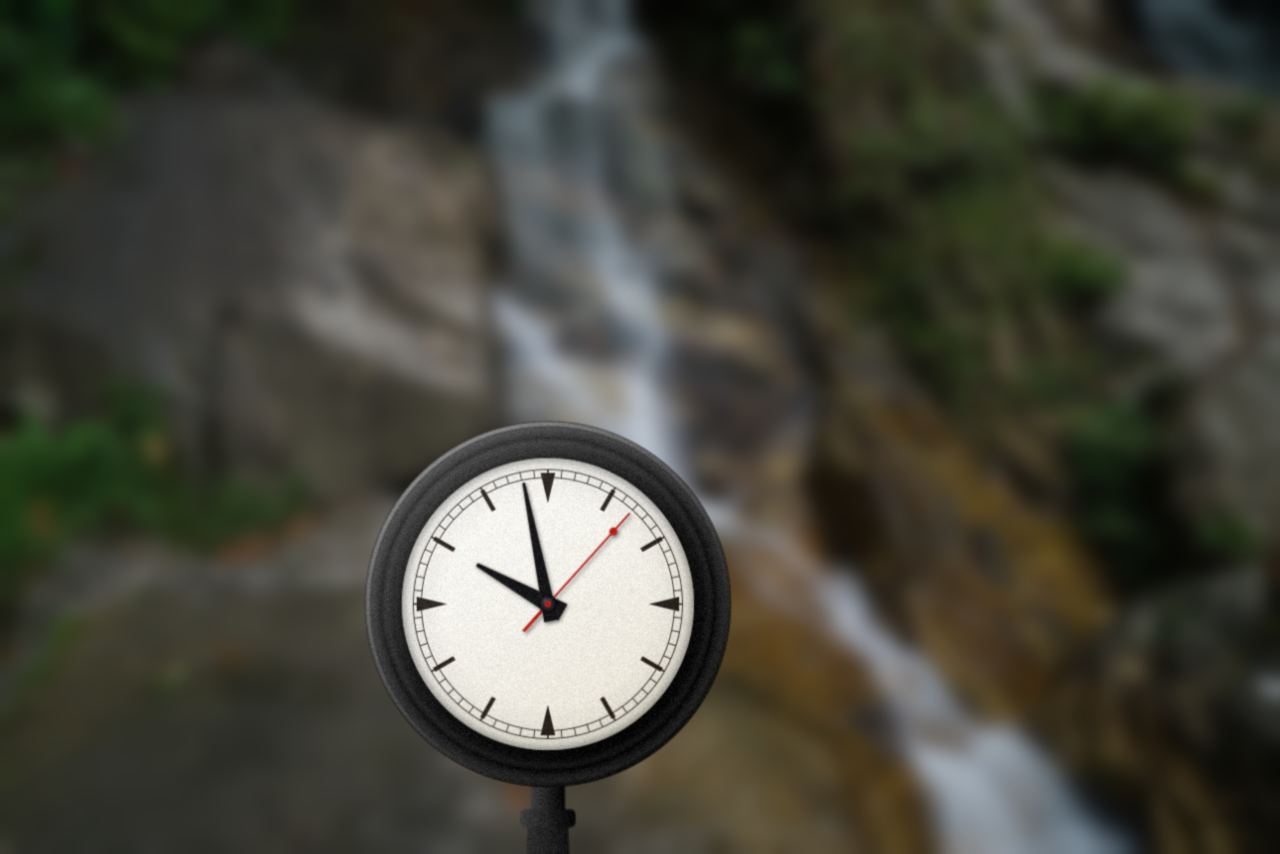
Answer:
9 h 58 min 07 s
